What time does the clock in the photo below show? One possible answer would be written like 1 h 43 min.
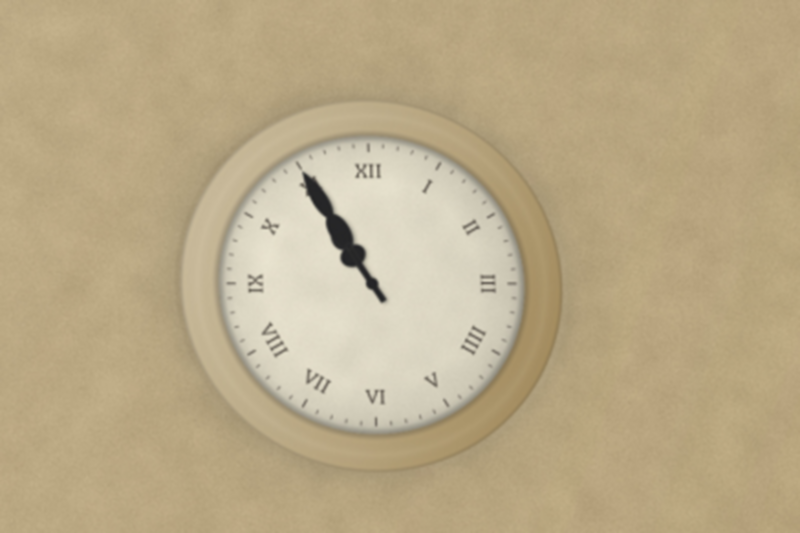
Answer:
10 h 55 min
